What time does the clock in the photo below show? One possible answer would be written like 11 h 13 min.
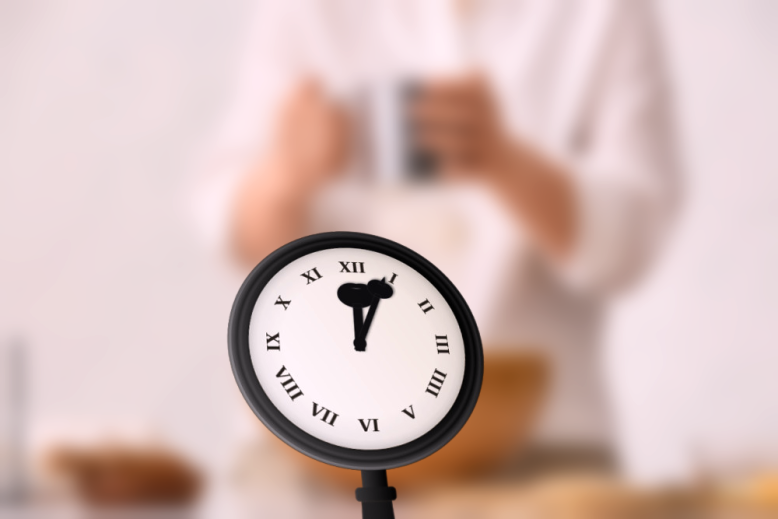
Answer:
12 h 04 min
